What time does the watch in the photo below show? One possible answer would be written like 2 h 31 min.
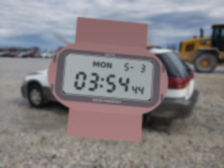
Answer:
3 h 54 min
